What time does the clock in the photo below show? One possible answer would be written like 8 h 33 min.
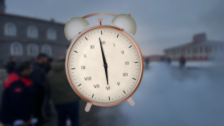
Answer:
5 h 59 min
